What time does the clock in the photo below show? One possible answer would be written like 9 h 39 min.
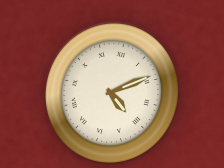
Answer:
4 h 09 min
